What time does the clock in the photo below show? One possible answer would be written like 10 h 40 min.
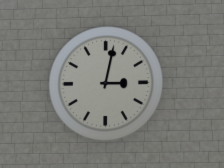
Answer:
3 h 02 min
